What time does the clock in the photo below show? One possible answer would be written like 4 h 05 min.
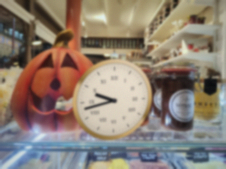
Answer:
9 h 43 min
